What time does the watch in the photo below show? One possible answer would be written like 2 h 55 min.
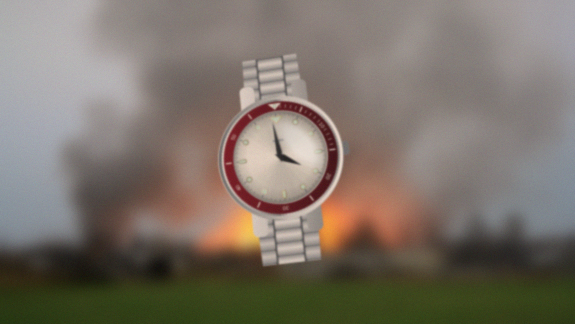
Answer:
3 h 59 min
